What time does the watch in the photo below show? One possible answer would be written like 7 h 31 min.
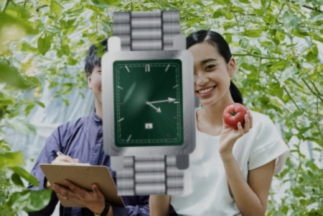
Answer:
4 h 14 min
